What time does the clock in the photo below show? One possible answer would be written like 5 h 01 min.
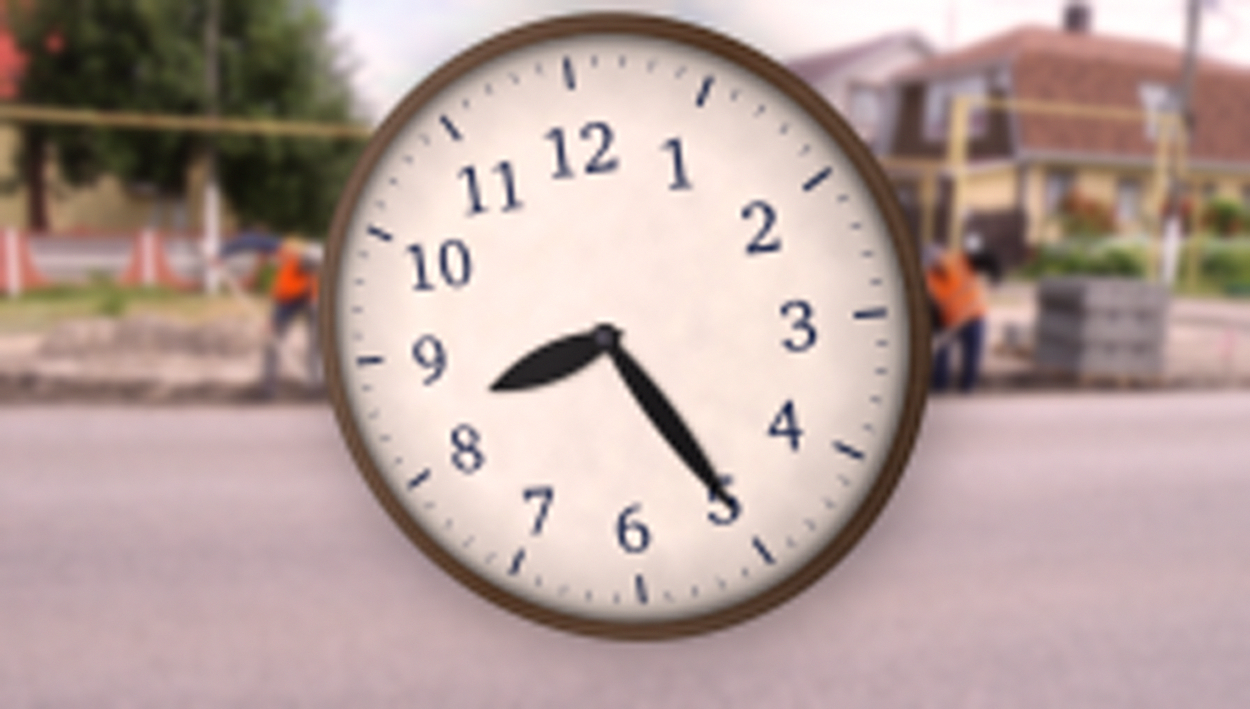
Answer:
8 h 25 min
